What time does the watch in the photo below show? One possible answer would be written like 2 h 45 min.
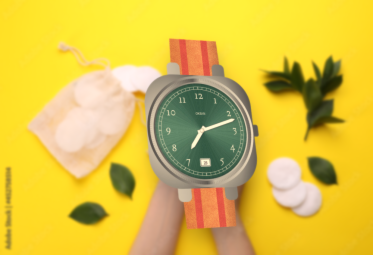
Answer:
7 h 12 min
